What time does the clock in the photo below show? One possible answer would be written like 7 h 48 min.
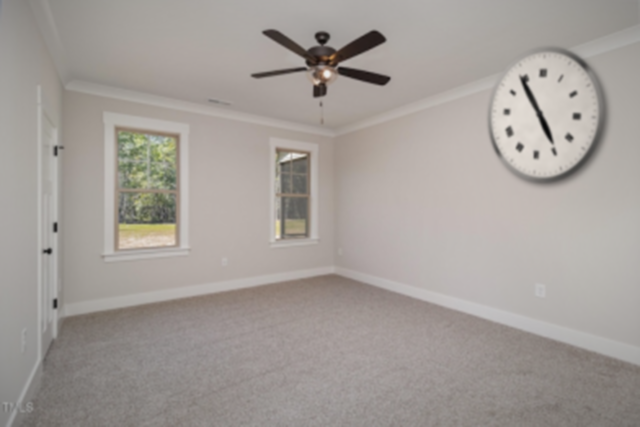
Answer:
4 h 54 min
